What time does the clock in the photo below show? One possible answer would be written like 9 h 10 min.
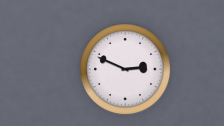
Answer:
2 h 49 min
